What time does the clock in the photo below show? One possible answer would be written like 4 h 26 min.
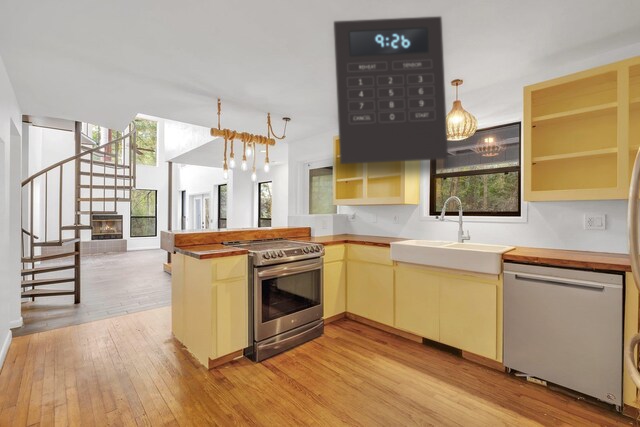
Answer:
9 h 26 min
